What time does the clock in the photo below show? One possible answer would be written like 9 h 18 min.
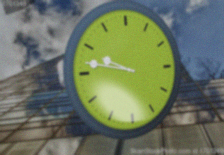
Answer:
9 h 47 min
